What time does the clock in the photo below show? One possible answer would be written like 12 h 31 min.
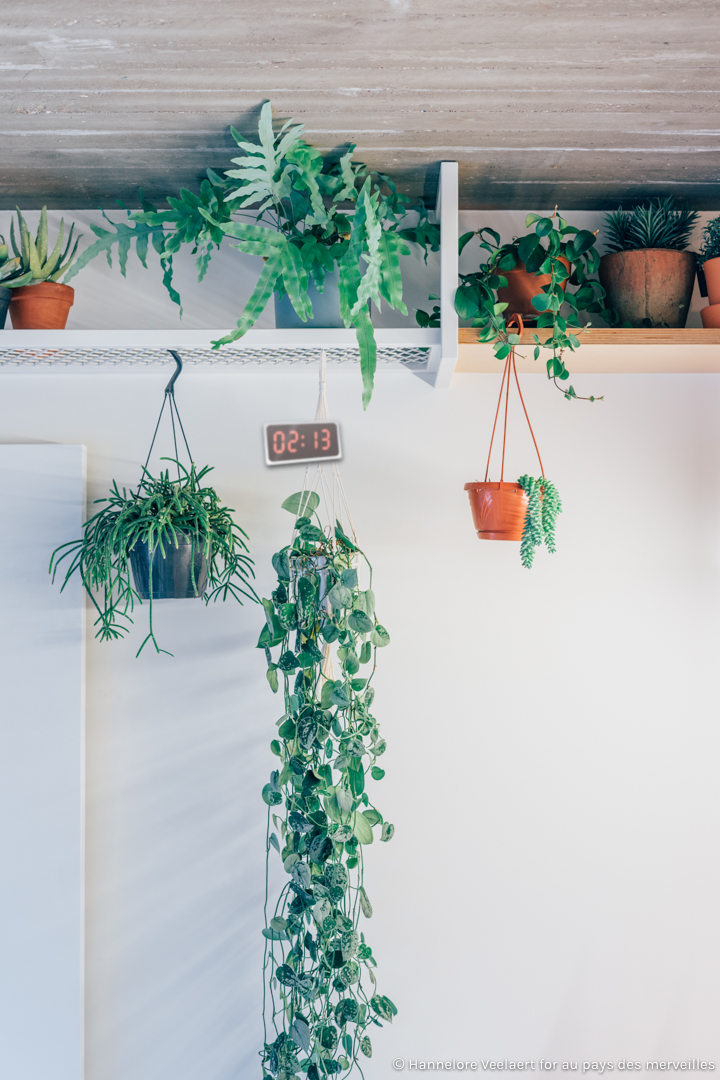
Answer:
2 h 13 min
